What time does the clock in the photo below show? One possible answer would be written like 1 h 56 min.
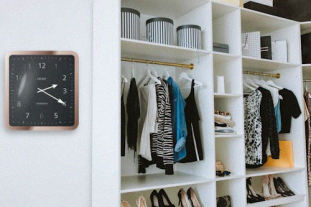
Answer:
2 h 20 min
